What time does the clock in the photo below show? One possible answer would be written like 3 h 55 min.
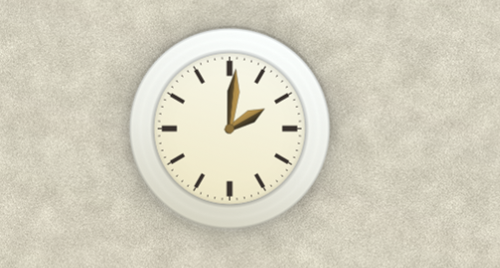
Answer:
2 h 01 min
